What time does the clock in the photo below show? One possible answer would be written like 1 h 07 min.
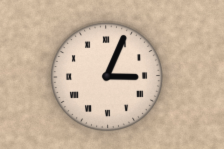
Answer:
3 h 04 min
